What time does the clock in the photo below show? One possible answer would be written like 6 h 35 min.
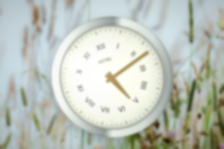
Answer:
5 h 12 min
